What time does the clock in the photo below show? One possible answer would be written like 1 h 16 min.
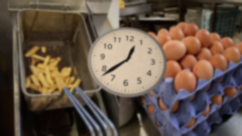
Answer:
12 h 38 min
